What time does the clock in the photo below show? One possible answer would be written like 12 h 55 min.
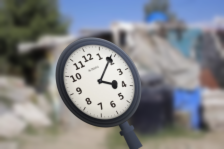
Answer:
4 h 09 min
